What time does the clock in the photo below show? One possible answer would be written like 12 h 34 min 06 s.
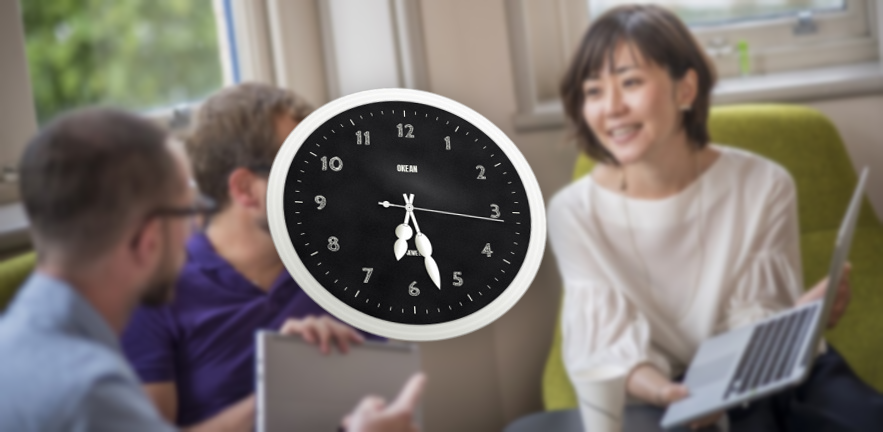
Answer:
6 h 27 min 16 s
